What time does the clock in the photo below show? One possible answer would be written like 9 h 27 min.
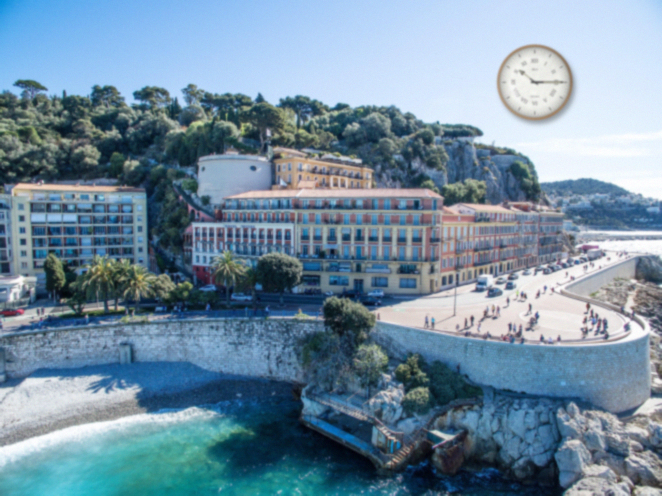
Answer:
10 h 15 min
